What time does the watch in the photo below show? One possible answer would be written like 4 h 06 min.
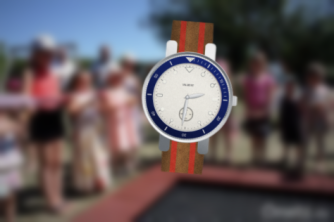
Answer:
2 h 31 min
